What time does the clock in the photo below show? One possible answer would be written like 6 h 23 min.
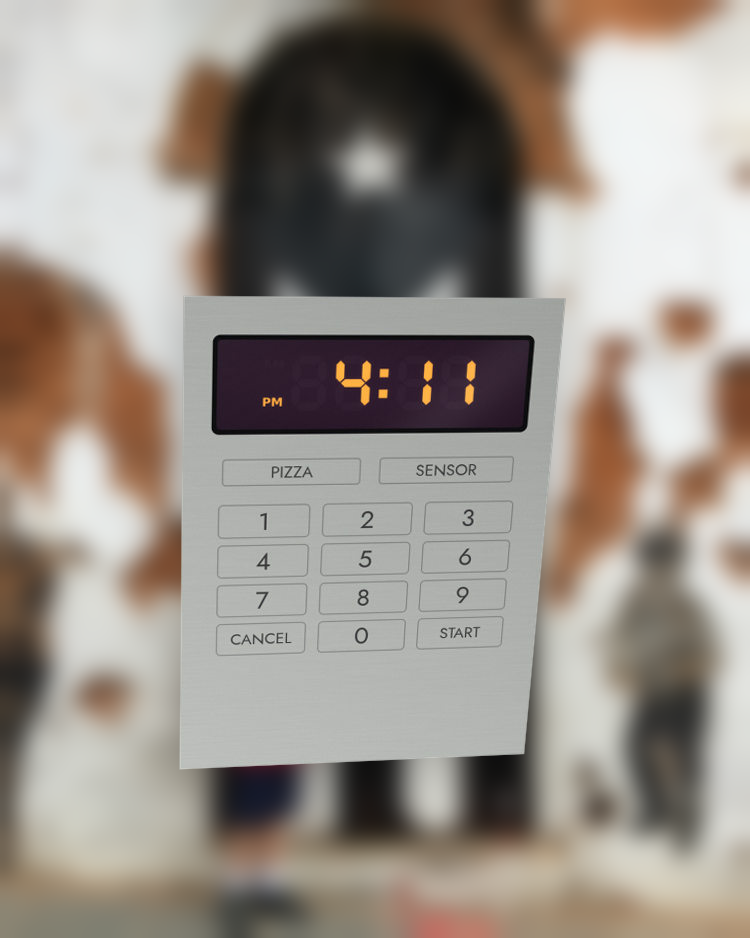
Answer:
4 h 11 min
